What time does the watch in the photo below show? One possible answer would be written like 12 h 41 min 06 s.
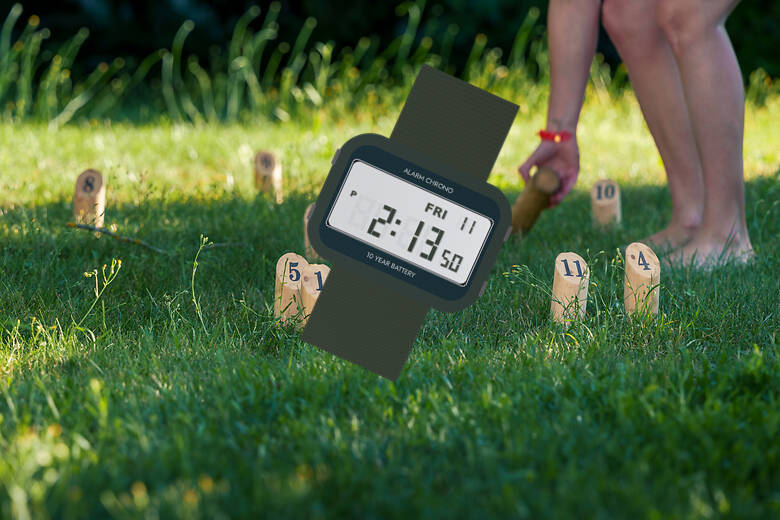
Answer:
2 h 13 min 50 s
